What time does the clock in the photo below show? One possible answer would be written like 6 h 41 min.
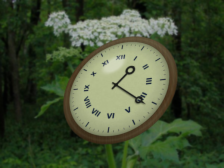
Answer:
1 h 21 min
